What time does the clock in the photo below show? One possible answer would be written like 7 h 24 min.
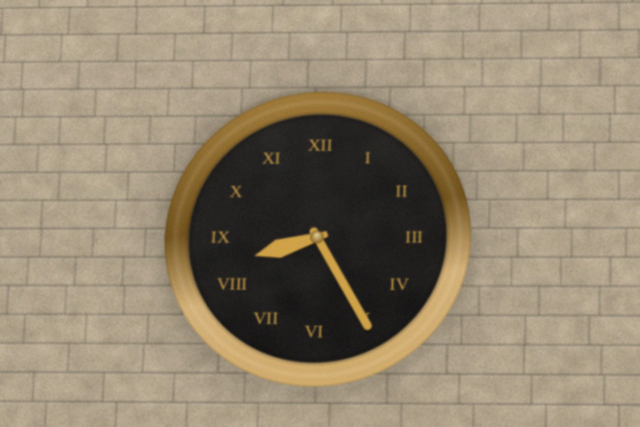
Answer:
8 h 25 min
